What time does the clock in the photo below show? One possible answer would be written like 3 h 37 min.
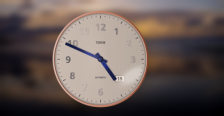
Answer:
4 h 49 min
